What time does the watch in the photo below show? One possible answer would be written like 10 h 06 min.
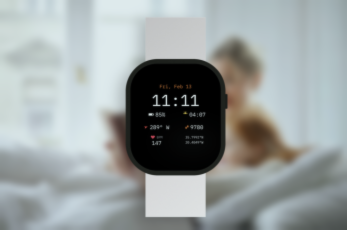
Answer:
11 h 11 min
